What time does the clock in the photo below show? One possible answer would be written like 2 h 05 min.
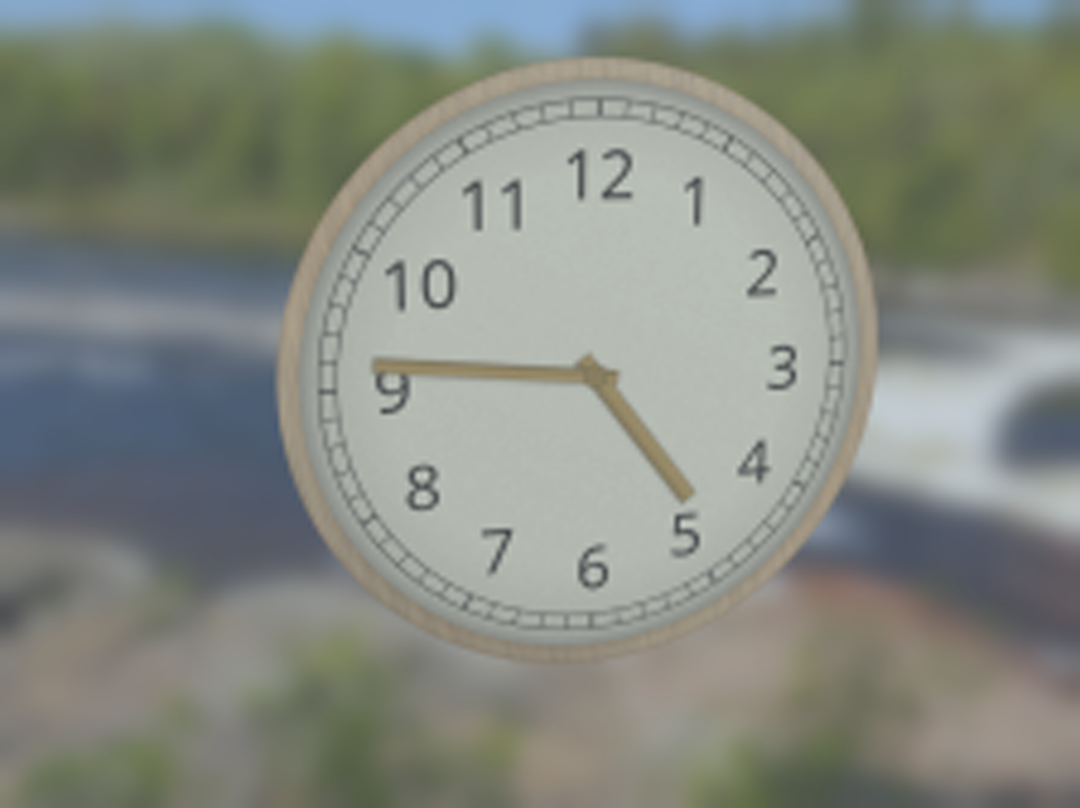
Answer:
4 h 46 min
